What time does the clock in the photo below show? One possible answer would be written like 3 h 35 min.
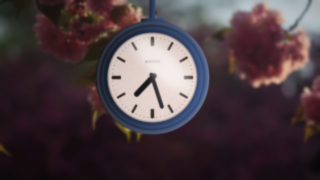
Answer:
7 h 27 min
